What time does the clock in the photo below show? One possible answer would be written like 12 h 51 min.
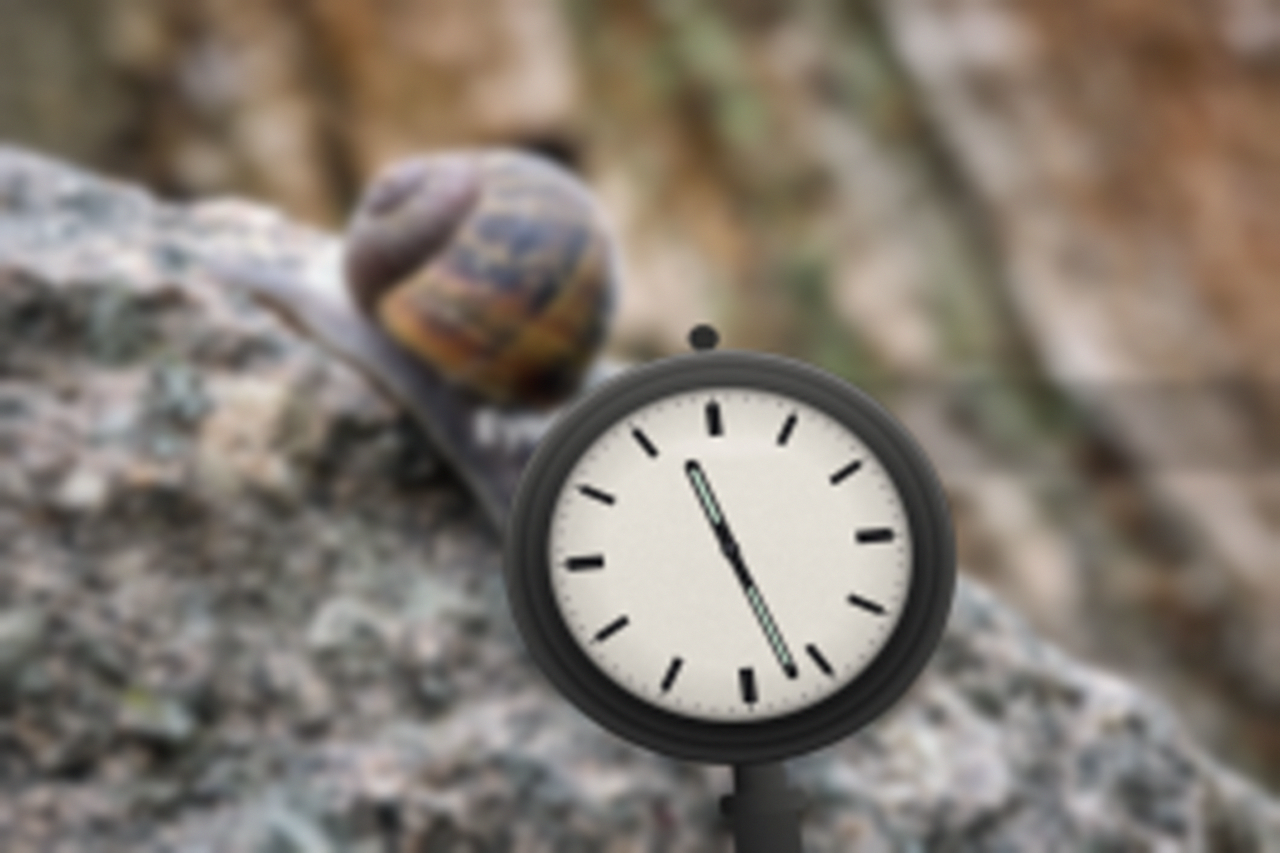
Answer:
11 h 27 min
